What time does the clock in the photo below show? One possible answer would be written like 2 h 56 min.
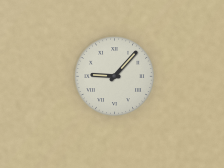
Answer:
9 h 07 min
